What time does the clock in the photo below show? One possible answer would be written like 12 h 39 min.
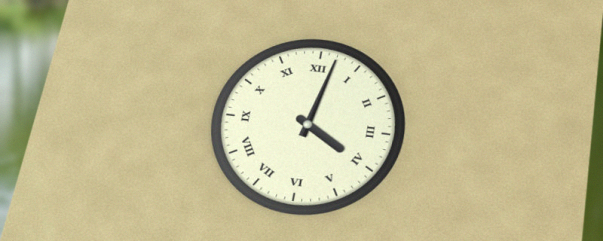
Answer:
4 h 02 min
